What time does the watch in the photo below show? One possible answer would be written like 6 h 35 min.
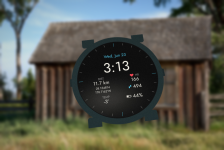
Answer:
3 h 13 min
